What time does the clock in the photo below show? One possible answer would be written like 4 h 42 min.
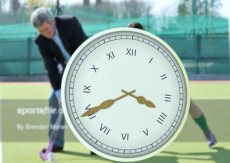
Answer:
3 h 40 min
